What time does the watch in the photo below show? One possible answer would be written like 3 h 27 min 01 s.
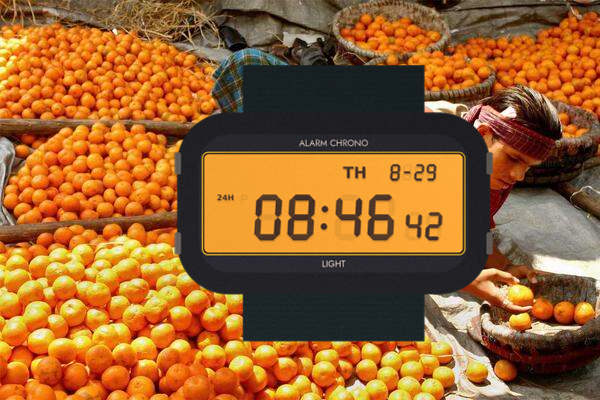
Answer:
8 h 46 min 42 s
